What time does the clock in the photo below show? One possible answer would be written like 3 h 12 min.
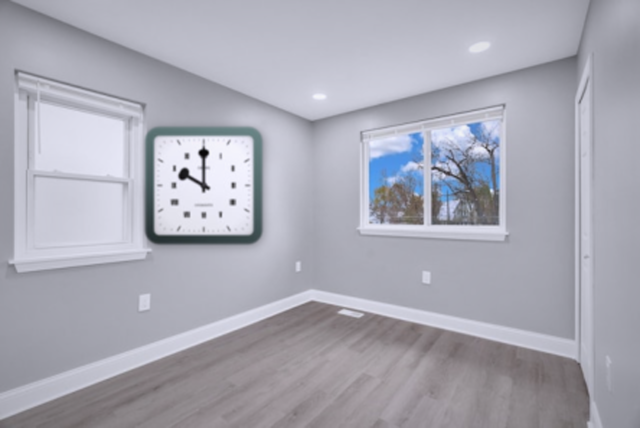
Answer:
10 h 00 min
